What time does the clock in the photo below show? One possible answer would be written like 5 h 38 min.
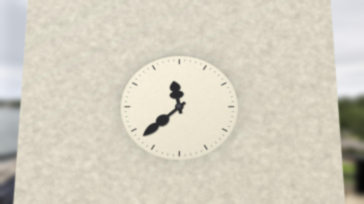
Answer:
11 h 38 min
